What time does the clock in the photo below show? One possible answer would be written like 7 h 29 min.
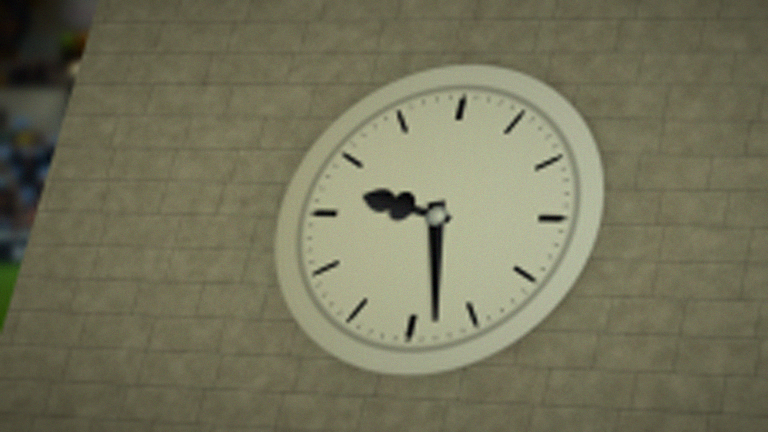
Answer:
9 h 28 min
